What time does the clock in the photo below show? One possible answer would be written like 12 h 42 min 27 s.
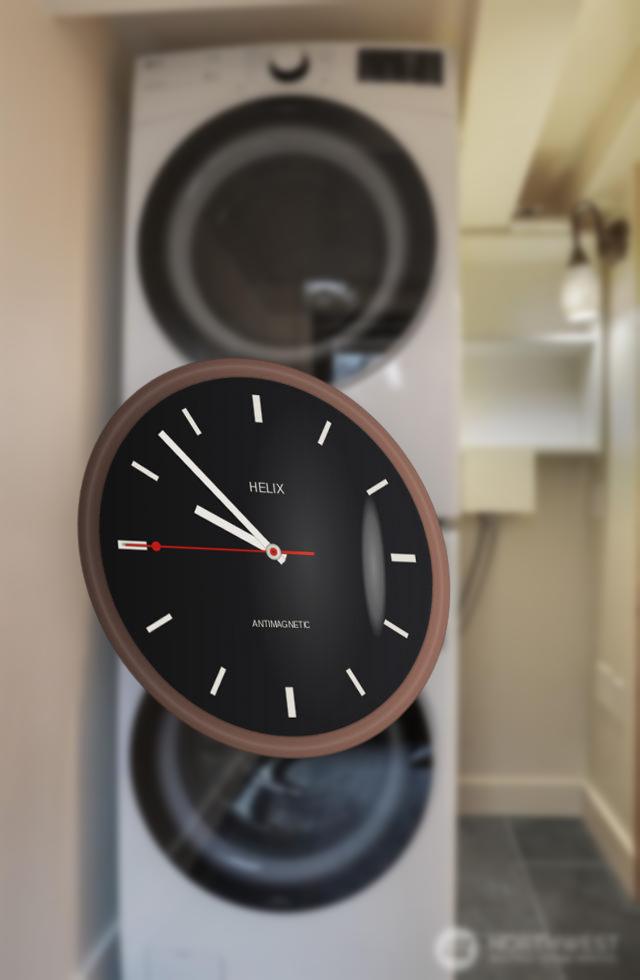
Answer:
9 h 52 min 45 s
